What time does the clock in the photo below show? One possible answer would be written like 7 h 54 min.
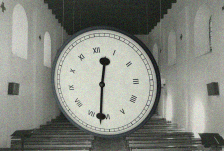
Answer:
12 h 32 min
